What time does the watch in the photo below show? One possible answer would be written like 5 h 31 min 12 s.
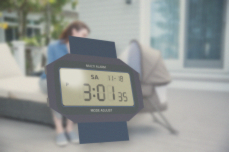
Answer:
3 h 01 min 35 s
